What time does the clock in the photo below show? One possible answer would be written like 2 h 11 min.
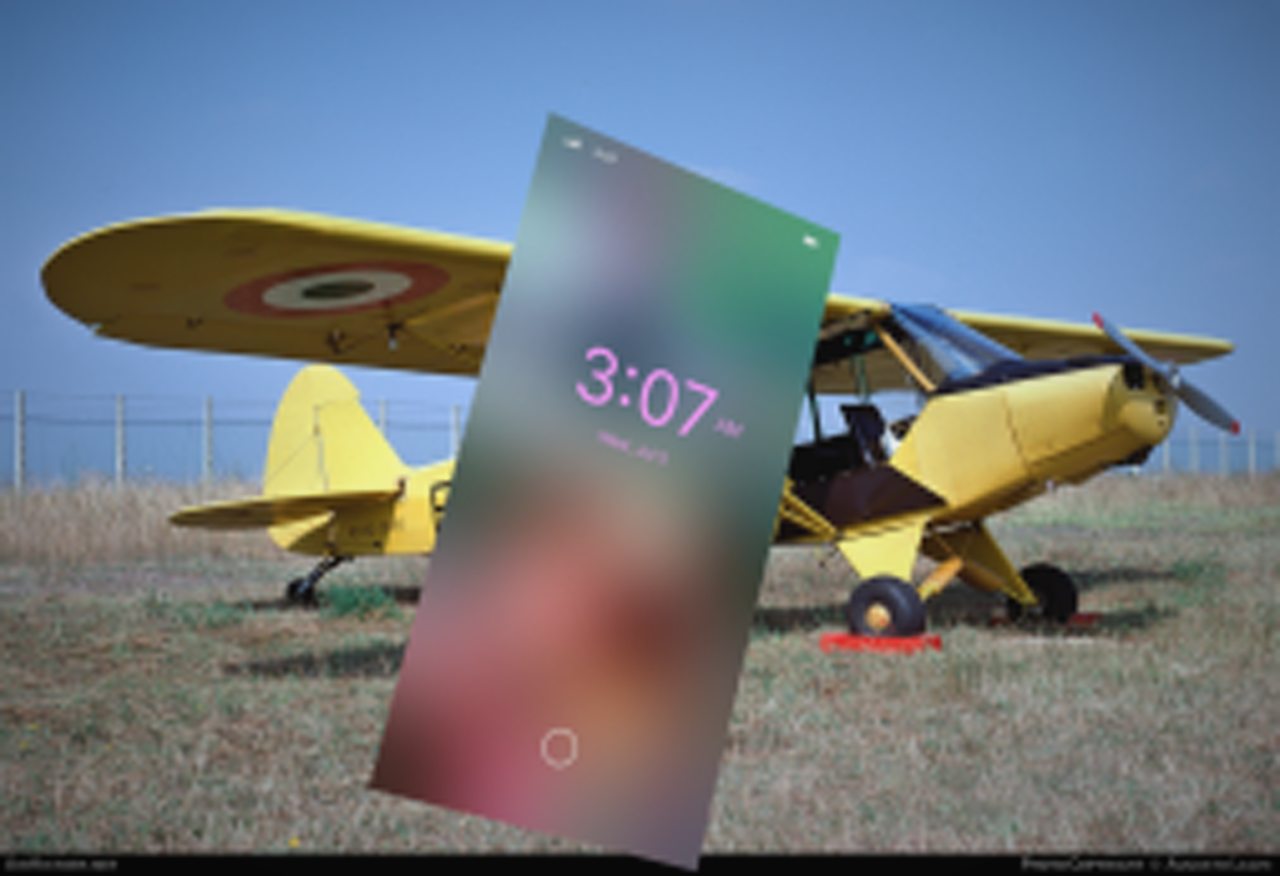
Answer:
3 h 07 min
